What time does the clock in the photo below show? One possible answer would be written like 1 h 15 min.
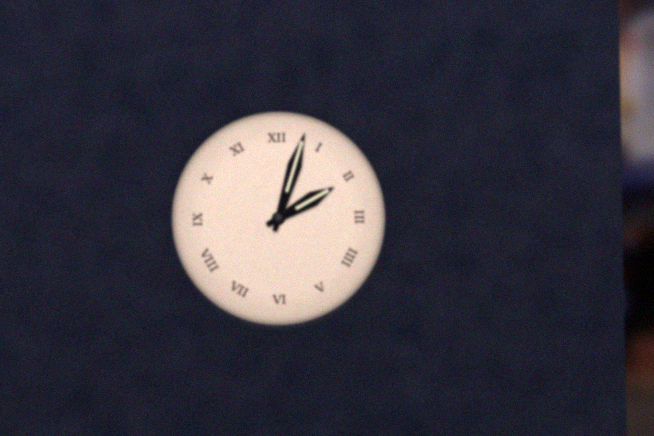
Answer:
2 h 03 min
